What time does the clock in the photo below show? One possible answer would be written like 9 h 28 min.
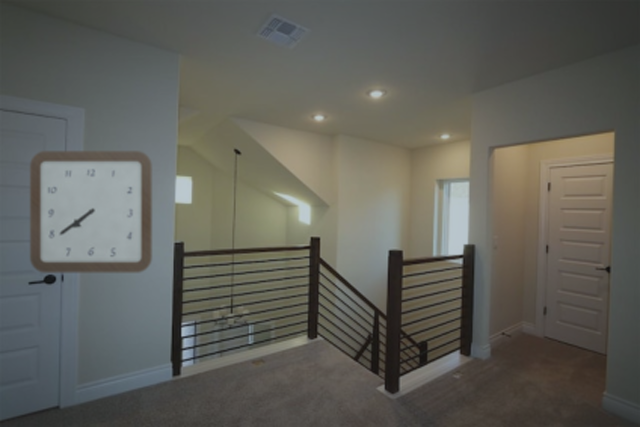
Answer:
7 h 39 min
